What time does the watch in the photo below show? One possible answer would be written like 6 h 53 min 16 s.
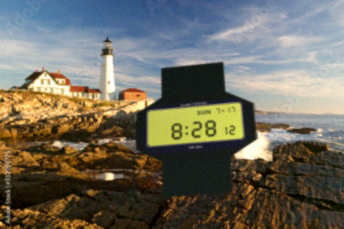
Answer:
8 h 28 min 12 s
